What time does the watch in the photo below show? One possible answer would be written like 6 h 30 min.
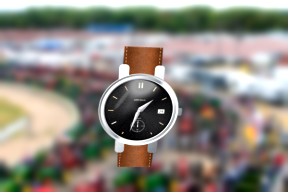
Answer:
1 h 33 min
